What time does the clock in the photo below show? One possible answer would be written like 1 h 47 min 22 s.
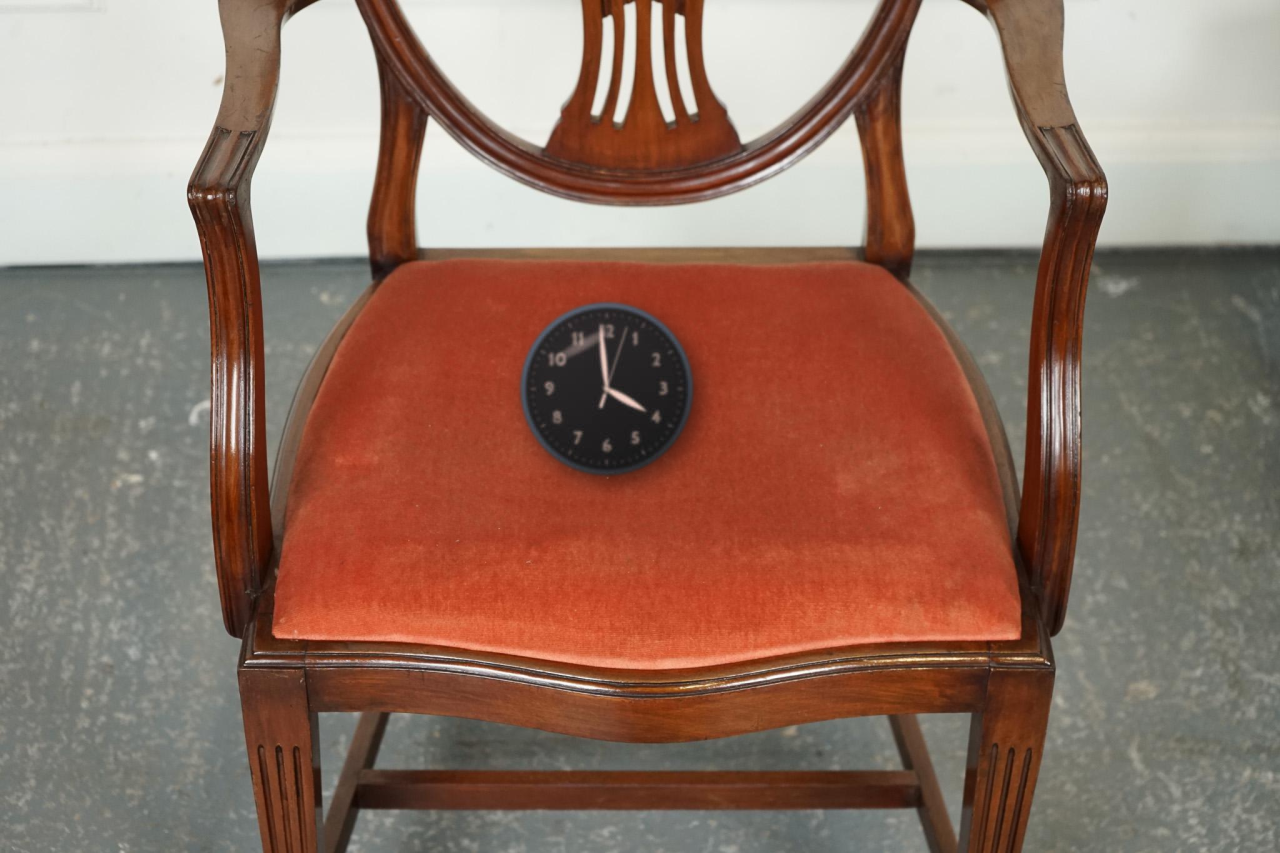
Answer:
3 h 59 min 03 s
